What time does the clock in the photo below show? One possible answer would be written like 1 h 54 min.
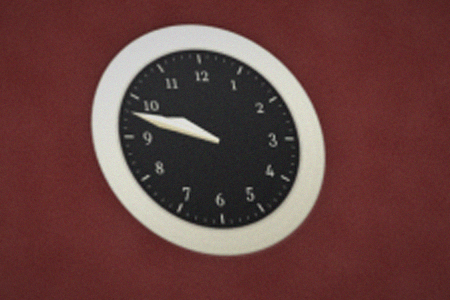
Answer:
9 h 48 min
